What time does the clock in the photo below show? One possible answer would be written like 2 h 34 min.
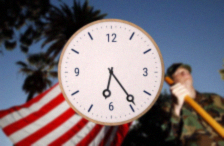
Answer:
6 h 24 min
